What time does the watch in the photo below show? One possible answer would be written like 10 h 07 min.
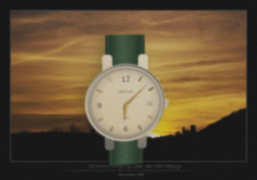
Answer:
6 h 08 min
